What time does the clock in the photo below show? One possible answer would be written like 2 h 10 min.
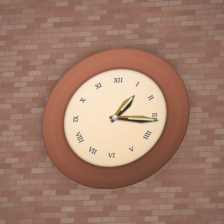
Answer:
1 h 16 min
